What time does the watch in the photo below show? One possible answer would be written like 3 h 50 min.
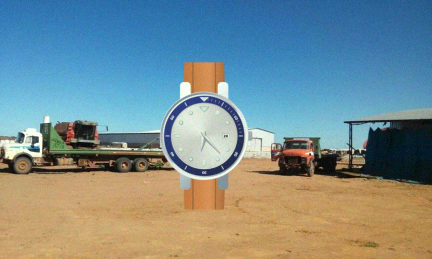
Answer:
6 h 23 min
